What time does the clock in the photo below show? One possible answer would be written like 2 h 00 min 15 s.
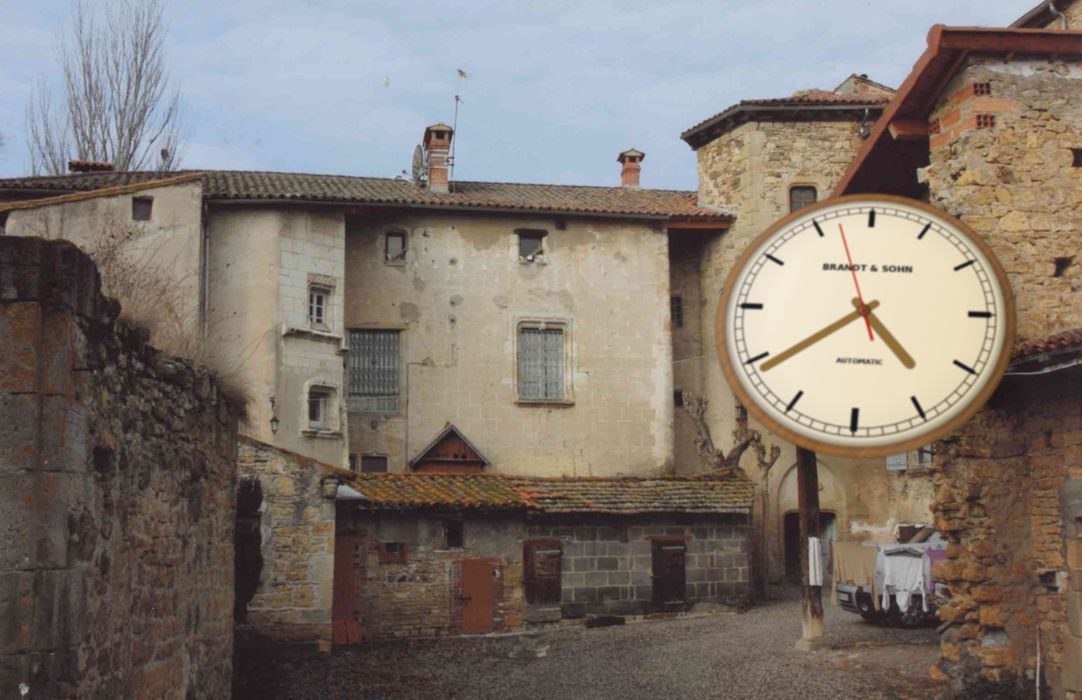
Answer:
4 h 38 min 57 s
